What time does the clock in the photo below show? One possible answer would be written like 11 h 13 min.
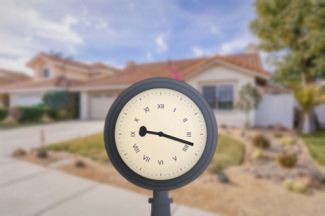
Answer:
9 h 18 min
